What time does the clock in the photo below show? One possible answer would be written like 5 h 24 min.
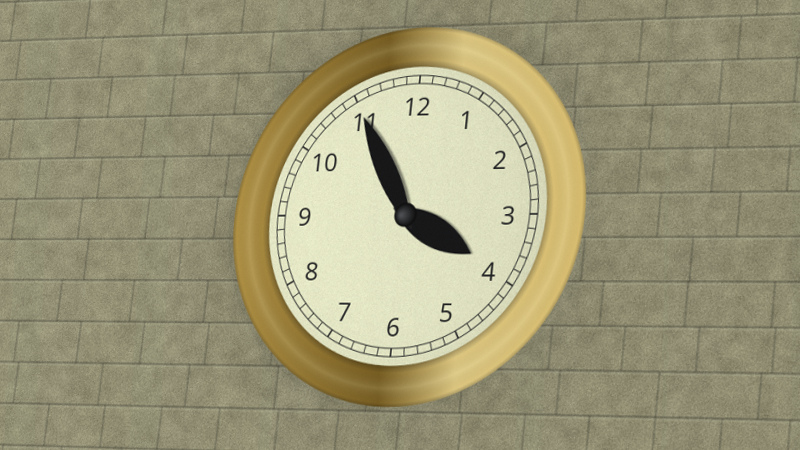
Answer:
3 h 55 min
